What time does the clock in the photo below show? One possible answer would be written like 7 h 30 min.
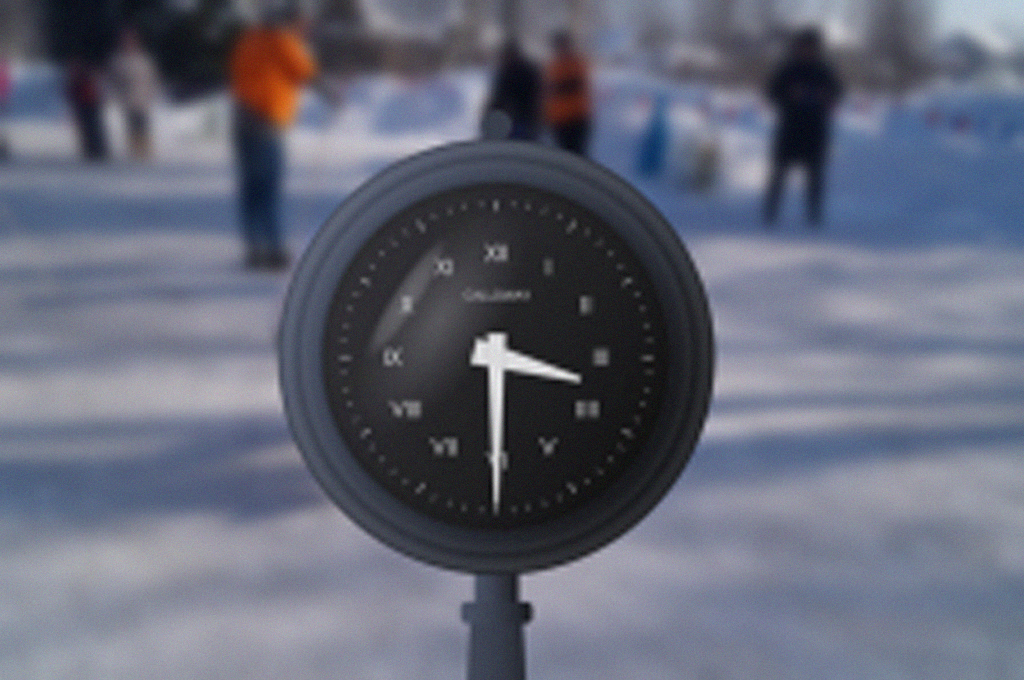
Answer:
3 h 30 min
